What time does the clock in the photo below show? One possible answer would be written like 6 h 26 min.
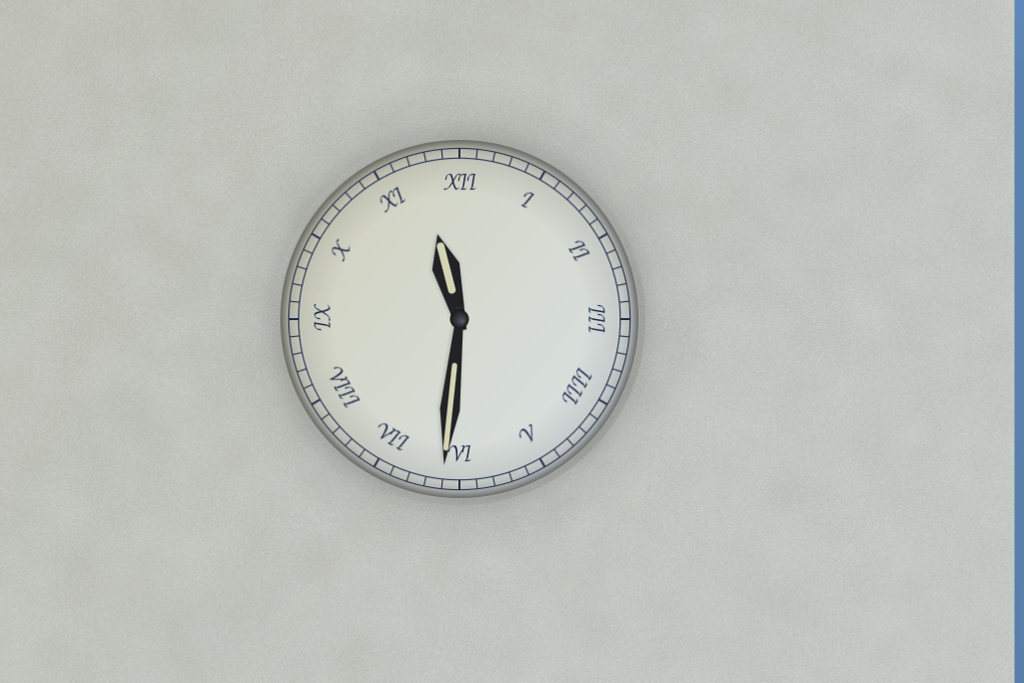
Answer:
11 h 31 min
